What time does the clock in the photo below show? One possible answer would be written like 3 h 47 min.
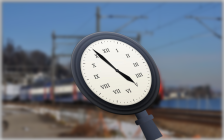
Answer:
4 h 56 min
